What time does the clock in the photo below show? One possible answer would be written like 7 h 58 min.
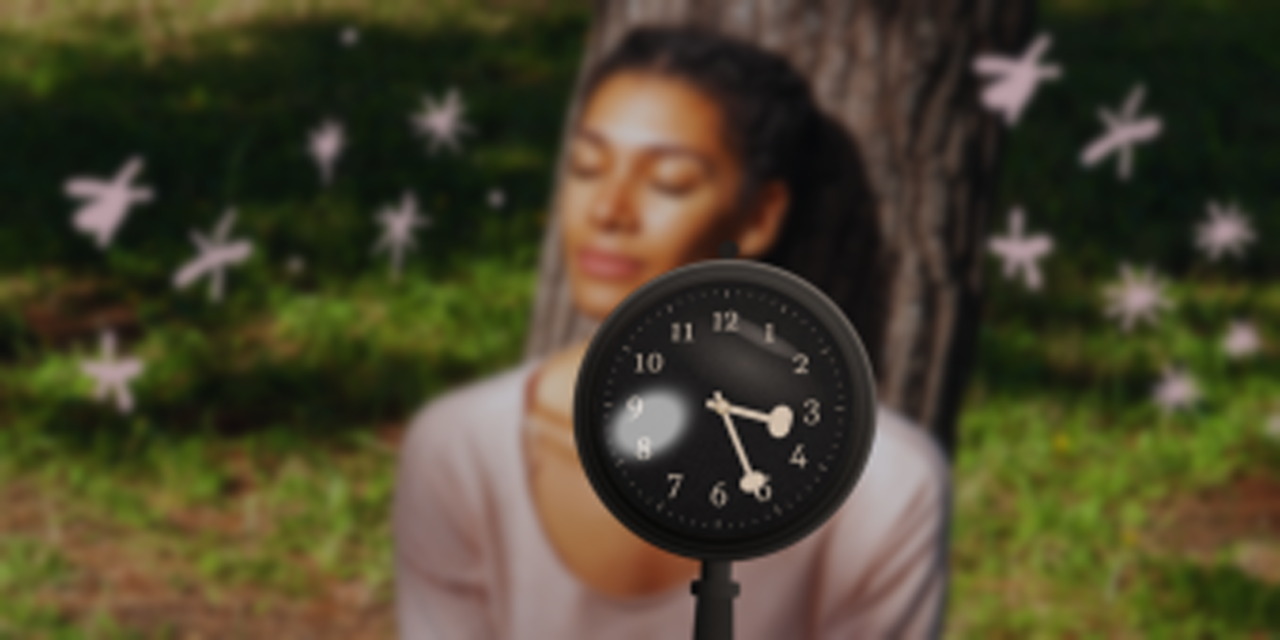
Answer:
3 h 26 min
